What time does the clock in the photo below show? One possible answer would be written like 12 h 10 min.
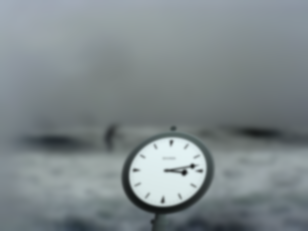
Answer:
3 h 13 min
